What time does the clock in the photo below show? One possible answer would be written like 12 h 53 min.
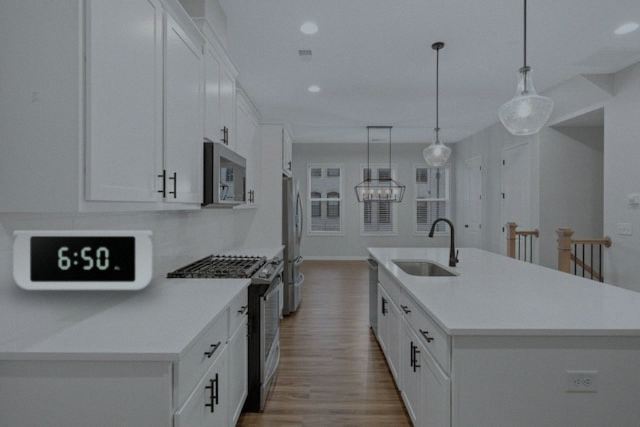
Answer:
6 h 50 min
